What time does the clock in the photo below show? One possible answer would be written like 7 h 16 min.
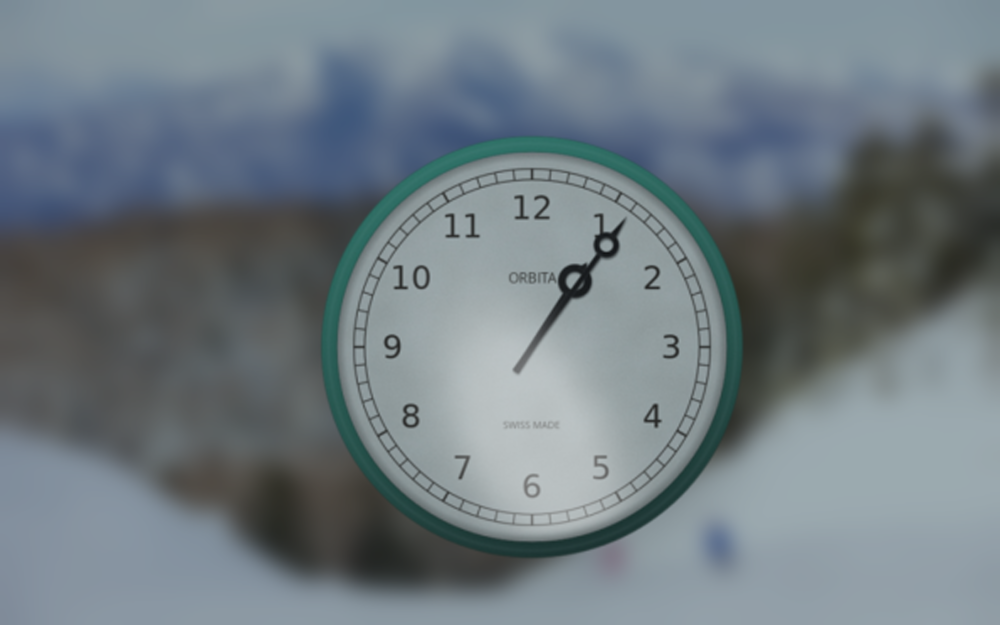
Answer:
1 h 06 min
